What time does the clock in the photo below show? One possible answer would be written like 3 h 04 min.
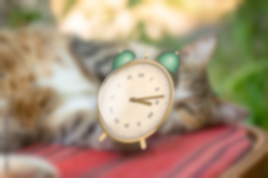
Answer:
3 h 13 min
